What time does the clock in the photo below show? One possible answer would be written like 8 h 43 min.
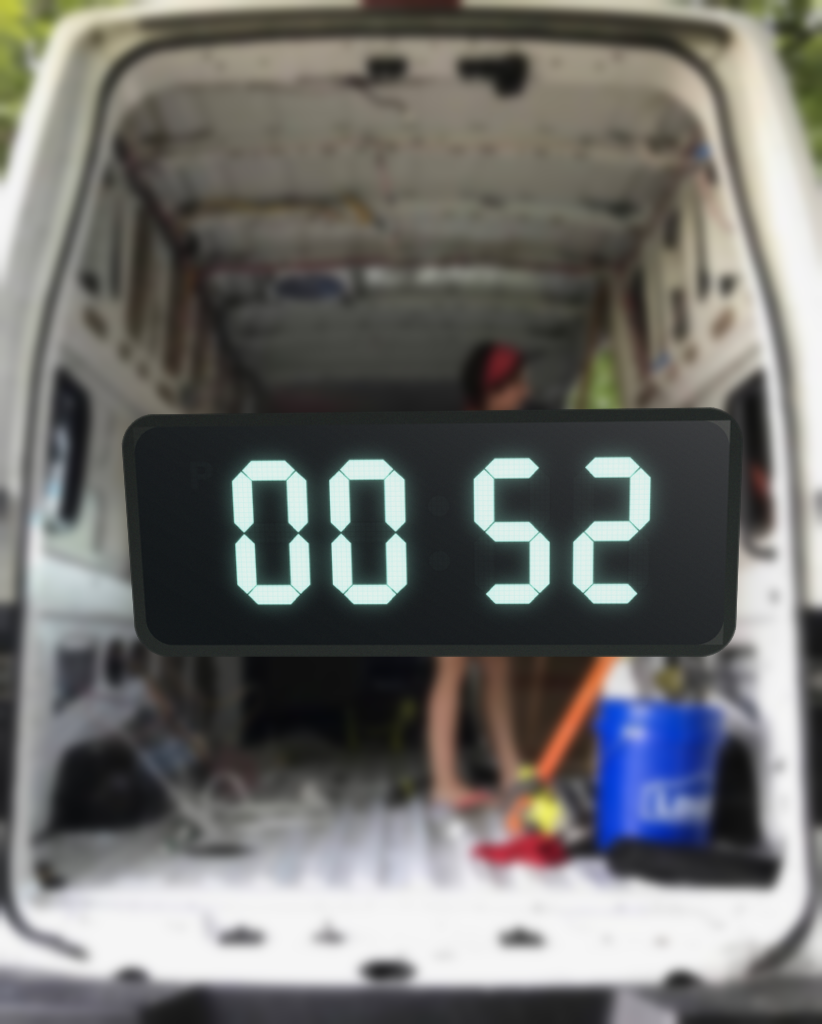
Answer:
0 h 52 min
